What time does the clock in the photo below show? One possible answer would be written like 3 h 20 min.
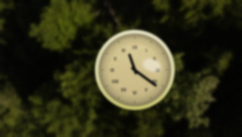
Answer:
11 h 21 min
